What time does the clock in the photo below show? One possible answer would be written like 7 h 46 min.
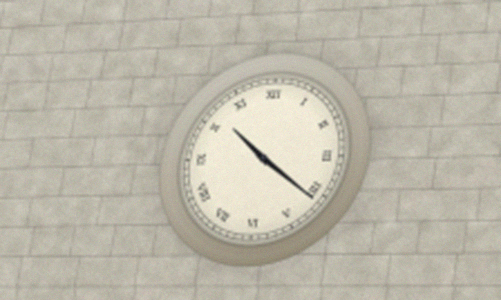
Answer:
10 h 21 min
